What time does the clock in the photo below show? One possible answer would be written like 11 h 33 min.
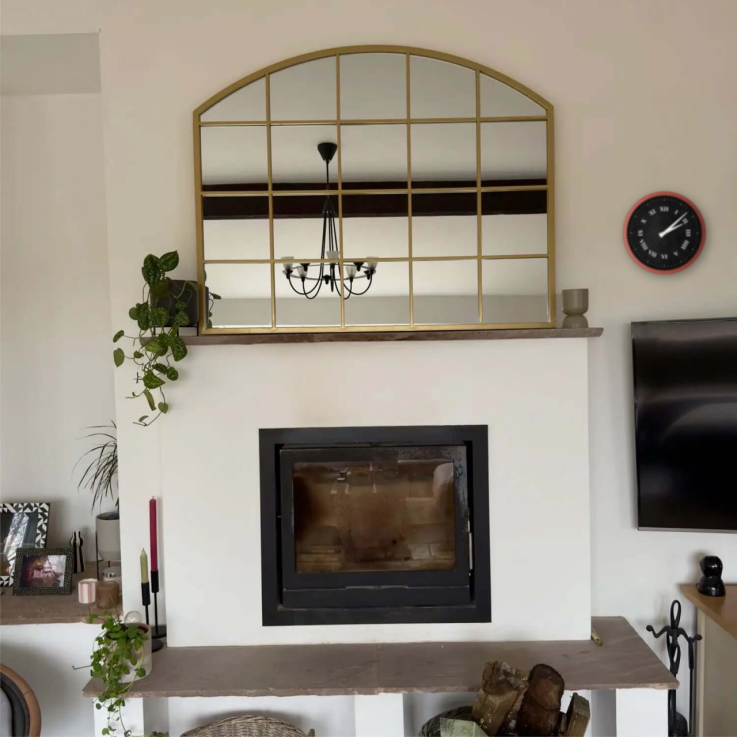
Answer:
2 h 08 min
